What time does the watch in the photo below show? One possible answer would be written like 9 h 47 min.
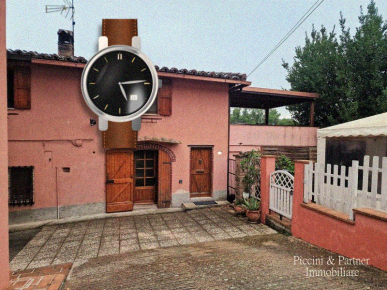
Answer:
5 h 14 min
